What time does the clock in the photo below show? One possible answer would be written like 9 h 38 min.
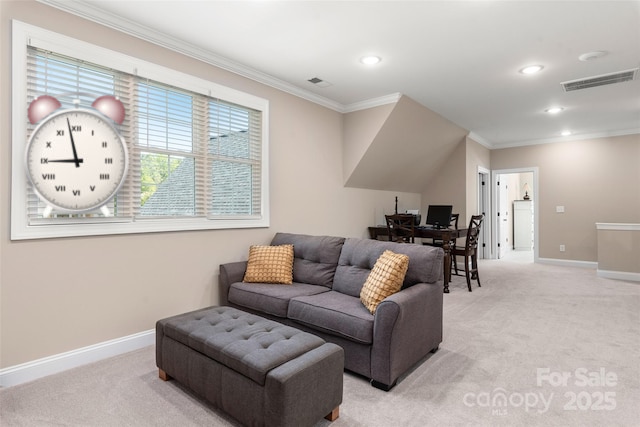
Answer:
8 h 58 min
